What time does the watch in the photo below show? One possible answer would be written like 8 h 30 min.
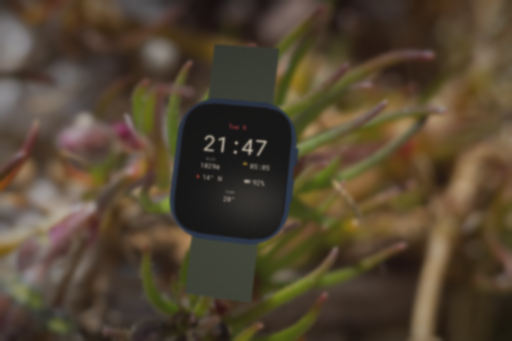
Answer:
21 h 47 min
